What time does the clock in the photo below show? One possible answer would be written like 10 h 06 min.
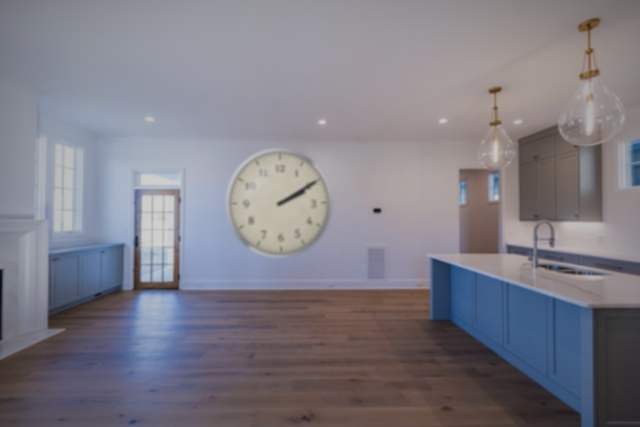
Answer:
2 h 10 min
